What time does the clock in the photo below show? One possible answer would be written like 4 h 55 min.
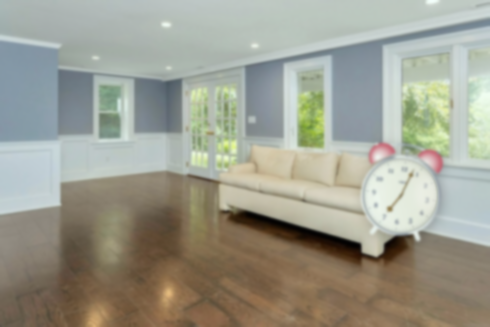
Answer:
7 h 03 min
